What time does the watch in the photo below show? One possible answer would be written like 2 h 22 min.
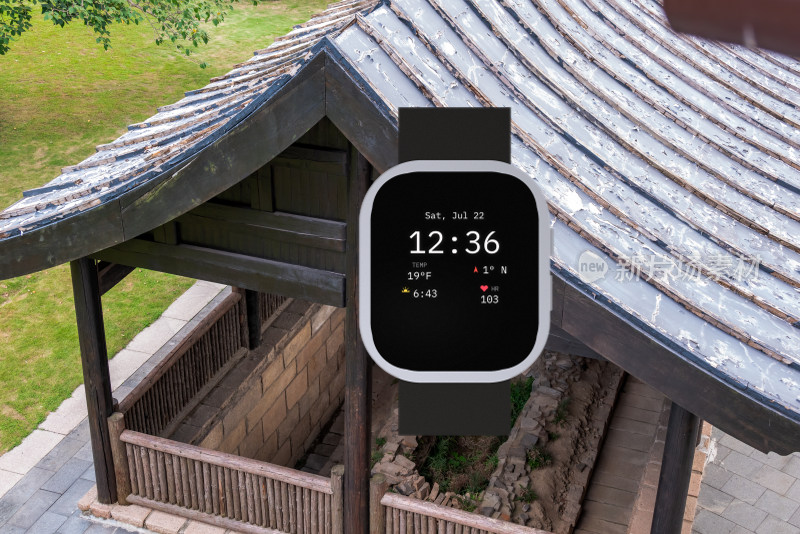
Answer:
12 h 36 min
